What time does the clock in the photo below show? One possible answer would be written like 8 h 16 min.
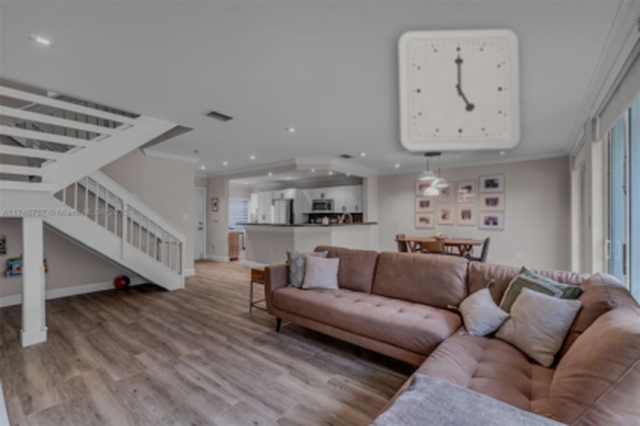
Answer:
5 h 00 min
